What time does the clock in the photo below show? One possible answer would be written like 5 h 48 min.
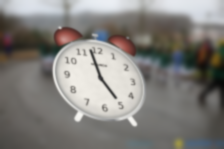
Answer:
4 h 58 min
